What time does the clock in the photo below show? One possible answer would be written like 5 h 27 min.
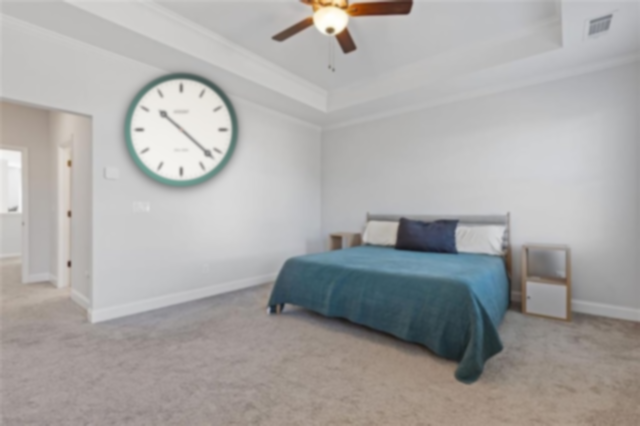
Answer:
10 h 22 min
